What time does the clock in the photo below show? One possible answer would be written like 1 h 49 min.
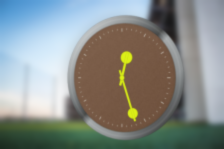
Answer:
12 h 27 min
